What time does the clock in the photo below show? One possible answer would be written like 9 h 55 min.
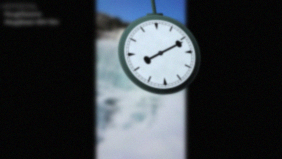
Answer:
8 h 11 min
